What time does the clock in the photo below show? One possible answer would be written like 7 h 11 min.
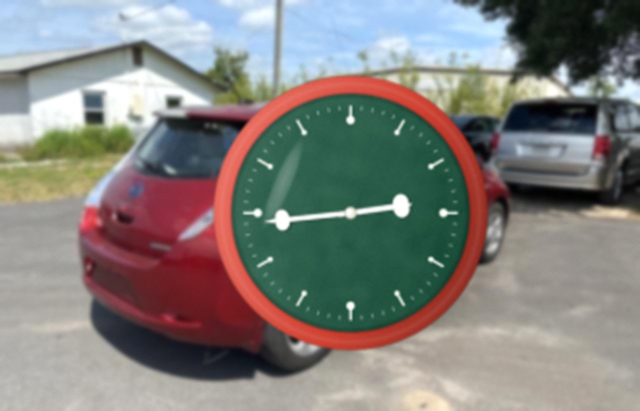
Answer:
2 h 44 min
